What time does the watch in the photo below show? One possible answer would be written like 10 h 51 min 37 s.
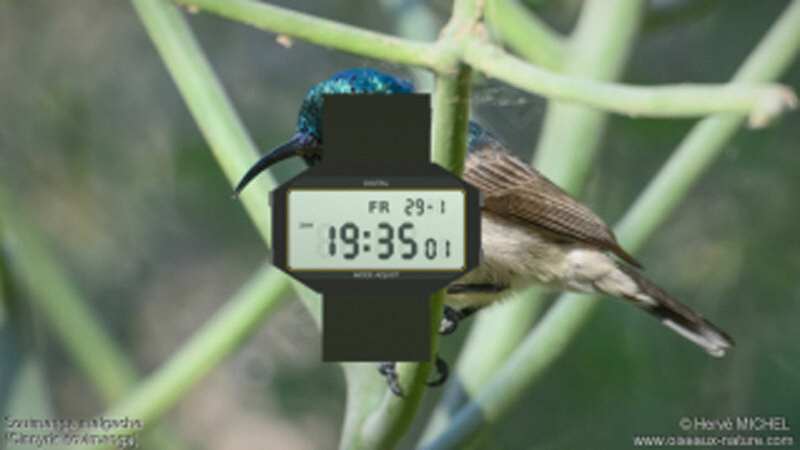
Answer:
19 h 35 min 01 s
